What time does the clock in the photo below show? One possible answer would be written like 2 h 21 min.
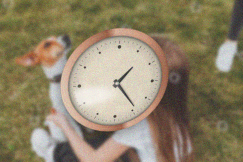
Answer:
1 h 24 min
